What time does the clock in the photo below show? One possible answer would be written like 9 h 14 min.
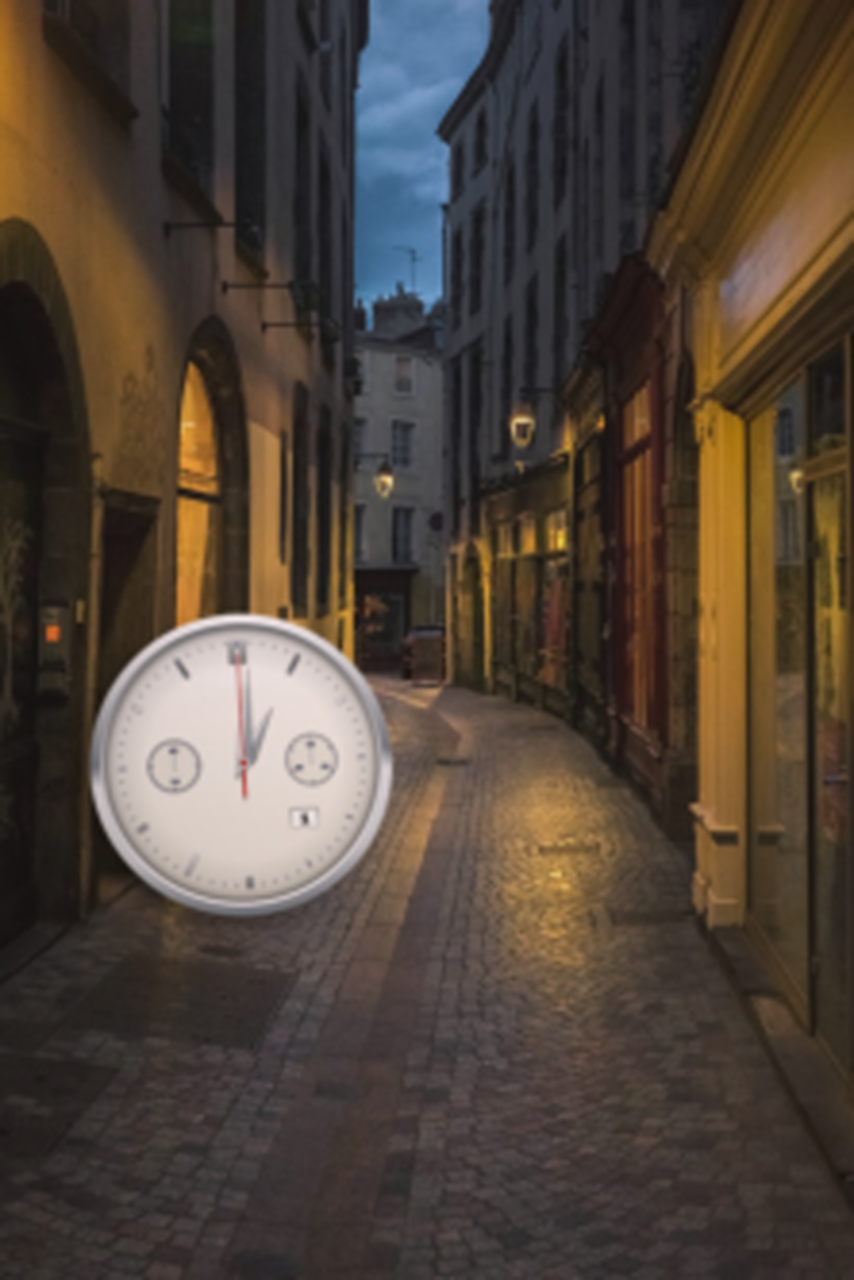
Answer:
1 h 01 min
